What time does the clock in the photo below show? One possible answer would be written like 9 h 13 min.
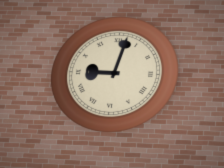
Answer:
9 h 02 min
